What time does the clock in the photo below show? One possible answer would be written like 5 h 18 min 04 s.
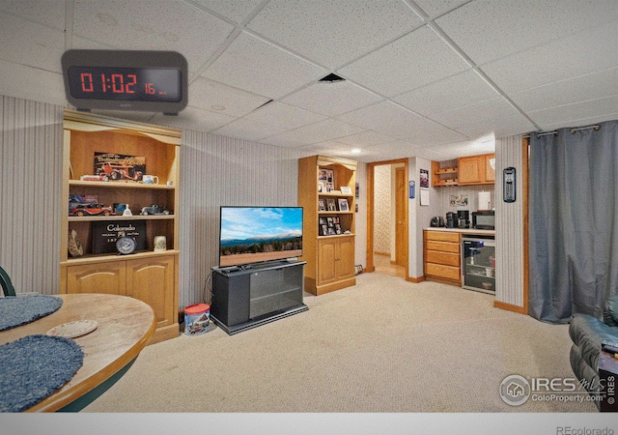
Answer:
1 h 02 min 16 s
